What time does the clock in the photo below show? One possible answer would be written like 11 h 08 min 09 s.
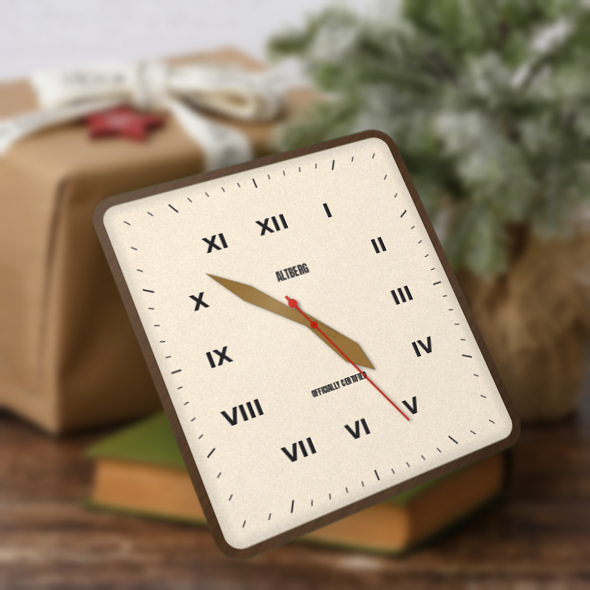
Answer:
4 h 52 min 26 s
